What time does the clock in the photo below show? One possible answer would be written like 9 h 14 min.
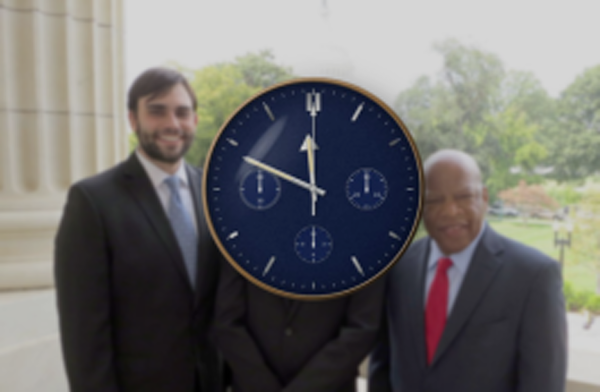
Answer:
11 h 49 min
